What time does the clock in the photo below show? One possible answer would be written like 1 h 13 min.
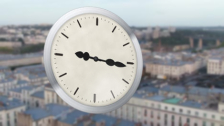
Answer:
9 h 16 min
